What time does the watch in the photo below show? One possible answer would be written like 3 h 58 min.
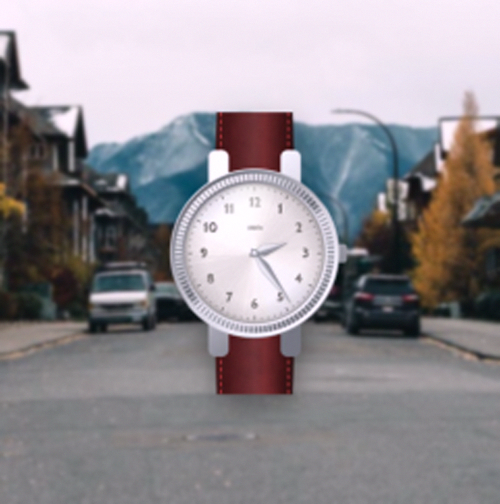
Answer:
2 h 24 min
